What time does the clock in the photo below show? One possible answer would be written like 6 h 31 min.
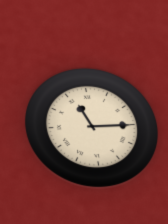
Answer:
11 h 15 min
